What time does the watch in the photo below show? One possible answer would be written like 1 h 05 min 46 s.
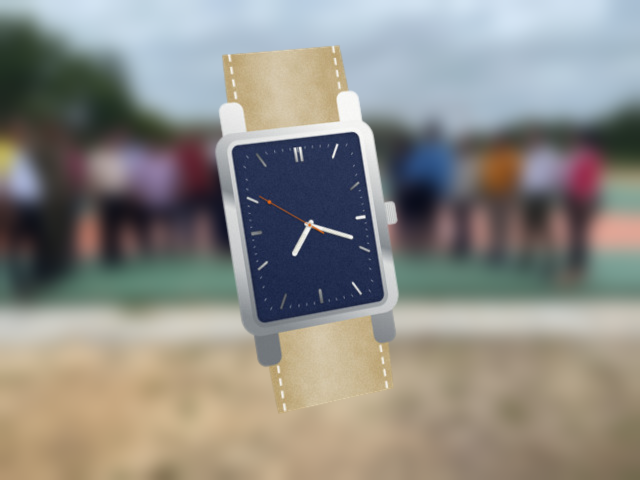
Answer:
7 h 18 min 51 s
